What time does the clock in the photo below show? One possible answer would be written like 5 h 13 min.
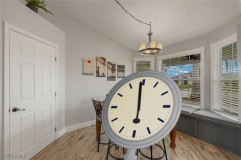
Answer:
5 h 59 min
